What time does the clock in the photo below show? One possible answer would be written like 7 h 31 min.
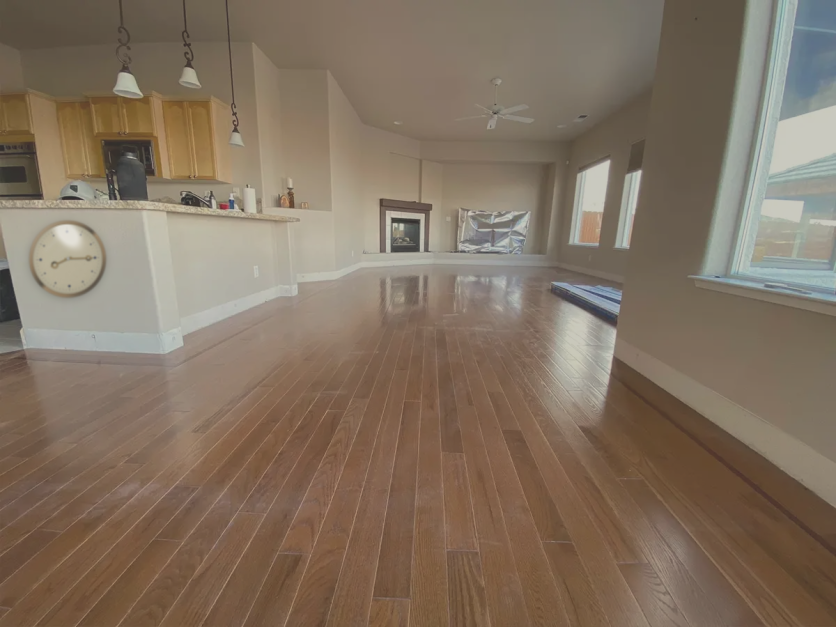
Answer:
8 h 15 min
